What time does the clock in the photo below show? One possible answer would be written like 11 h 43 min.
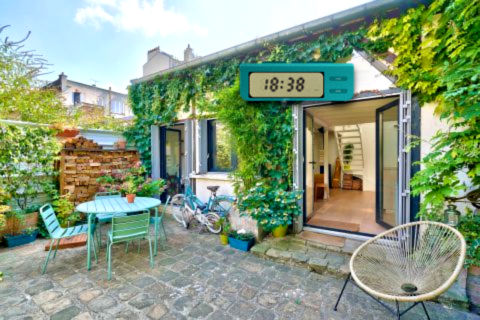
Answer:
18 h 38 min
